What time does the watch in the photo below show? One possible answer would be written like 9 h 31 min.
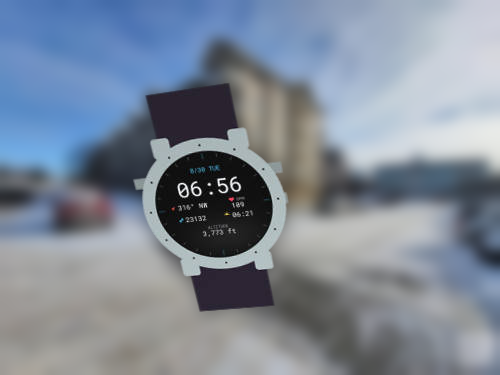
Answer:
6 h 56 min
